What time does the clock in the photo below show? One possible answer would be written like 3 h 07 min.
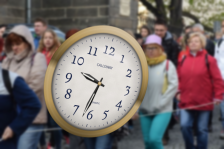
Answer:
9 h 32 min
